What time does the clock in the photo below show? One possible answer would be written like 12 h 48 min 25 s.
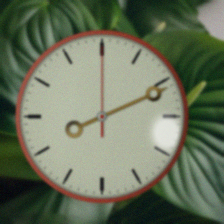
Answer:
8 h 11 min 00 s
